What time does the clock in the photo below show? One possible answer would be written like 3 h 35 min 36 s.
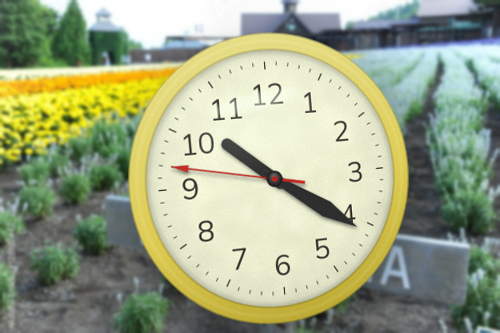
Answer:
10 h 20 min 47 s
